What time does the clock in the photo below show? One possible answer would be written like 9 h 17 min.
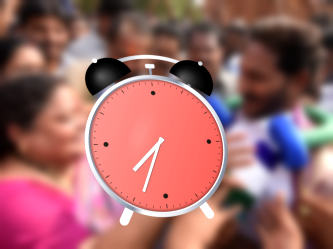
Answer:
7 h 34 min
